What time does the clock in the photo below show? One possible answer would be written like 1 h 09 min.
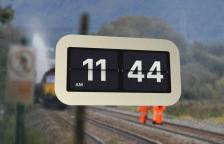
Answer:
11 h 44 min
